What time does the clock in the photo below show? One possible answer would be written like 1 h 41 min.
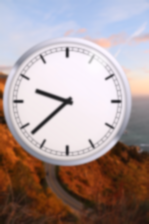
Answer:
9 h 38 min
